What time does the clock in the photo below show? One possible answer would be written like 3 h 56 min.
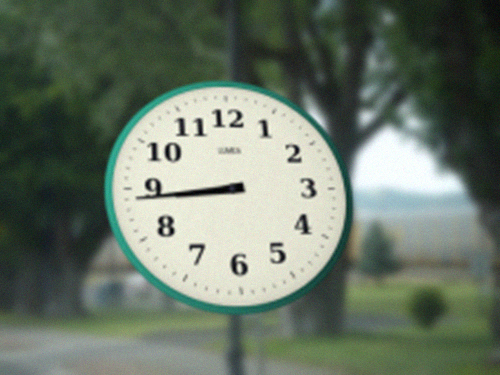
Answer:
8 h 44 min
